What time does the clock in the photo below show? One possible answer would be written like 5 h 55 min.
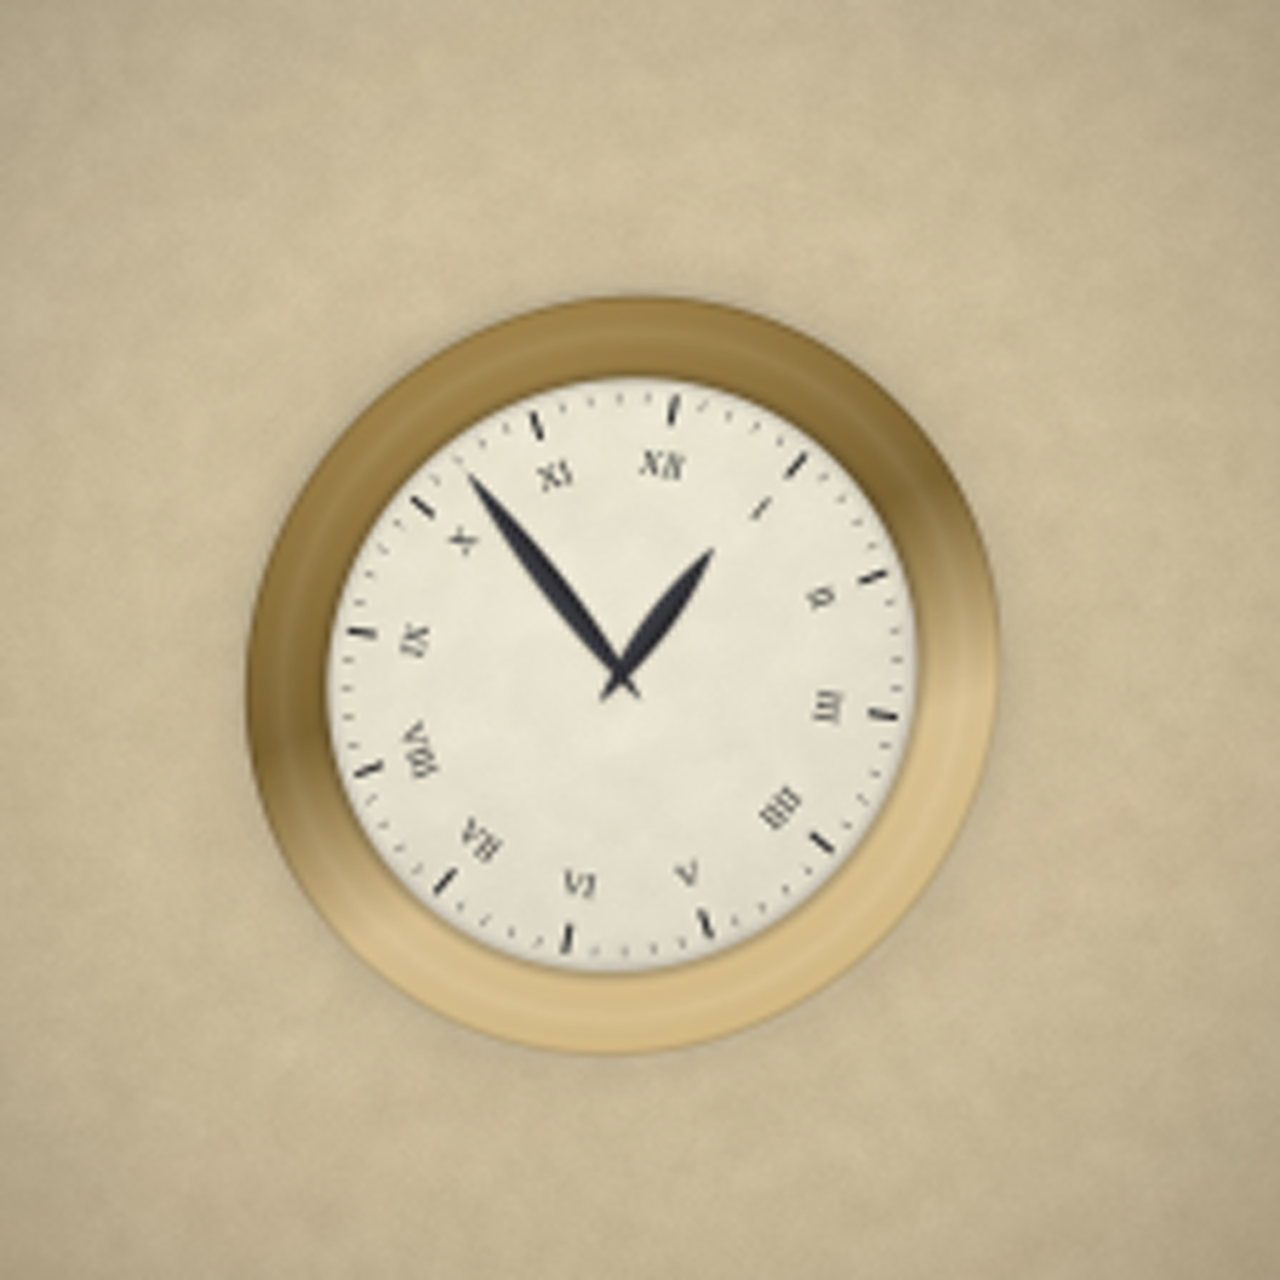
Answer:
12 h 52 min
